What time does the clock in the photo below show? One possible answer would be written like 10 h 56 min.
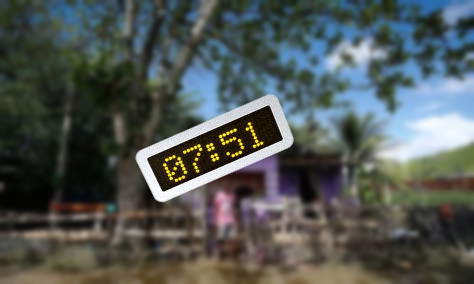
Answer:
7 h 51 min
